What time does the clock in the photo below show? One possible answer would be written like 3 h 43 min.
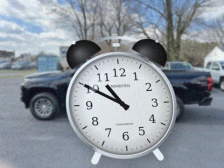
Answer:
10 h 50 min
